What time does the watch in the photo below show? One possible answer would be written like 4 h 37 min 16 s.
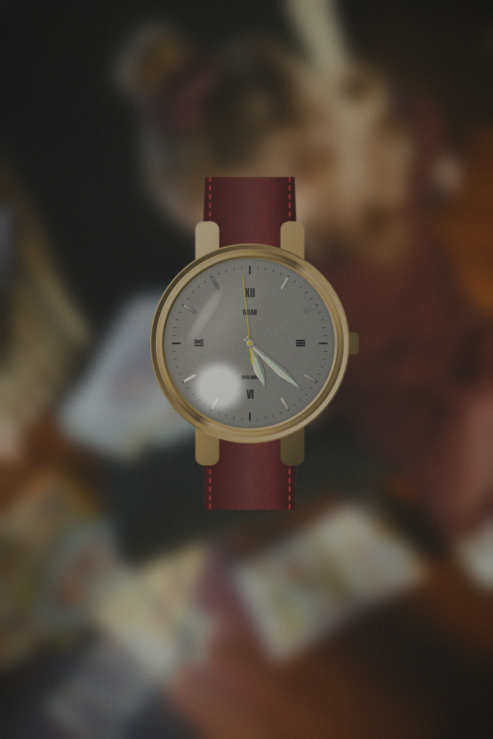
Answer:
5 h 21 min 59 s
